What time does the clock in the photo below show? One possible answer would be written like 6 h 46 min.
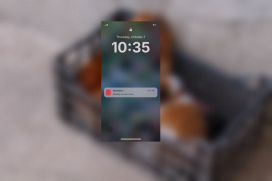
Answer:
10 h 35 min
